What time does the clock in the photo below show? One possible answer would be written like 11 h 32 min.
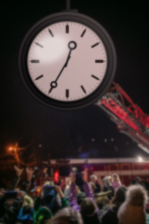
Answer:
12 h 35 min
